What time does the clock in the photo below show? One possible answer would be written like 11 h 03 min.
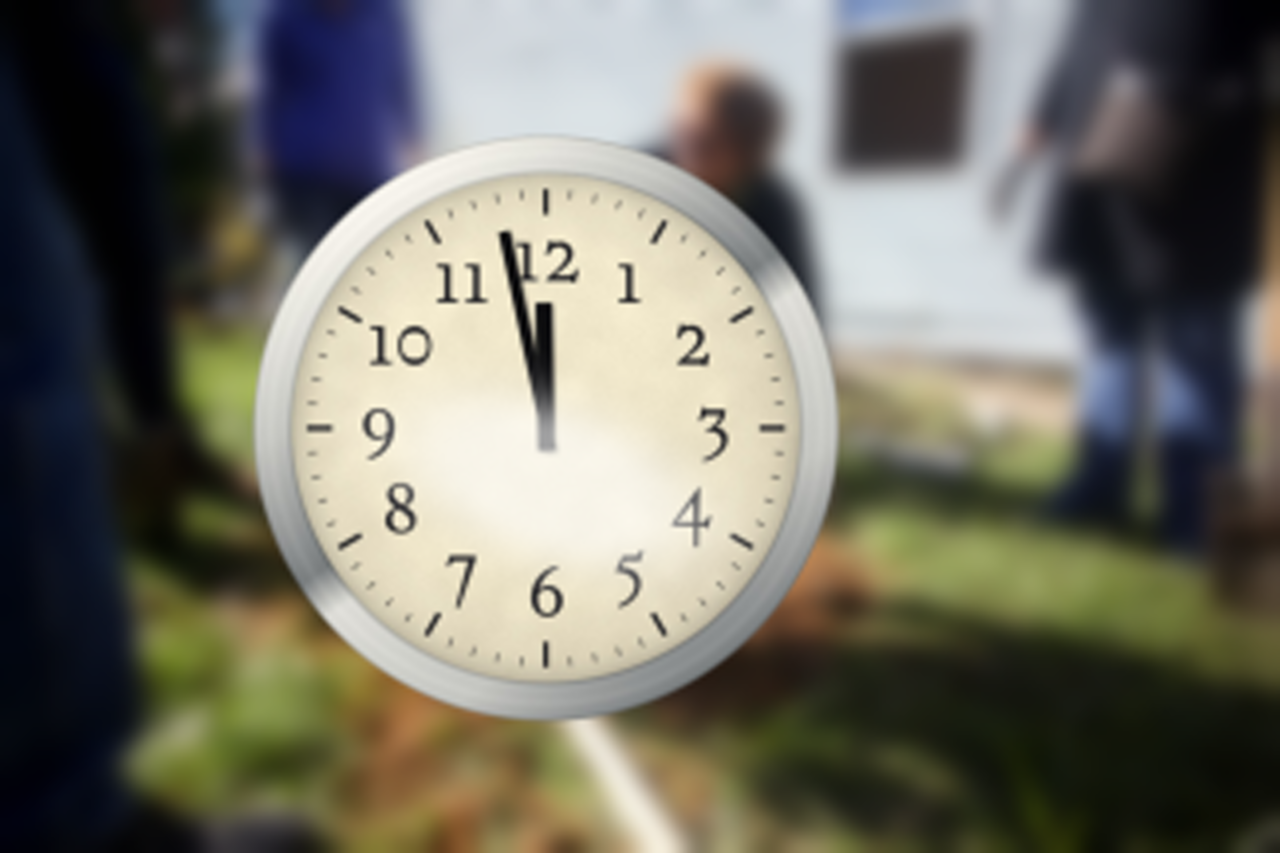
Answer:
11 h 58 min
